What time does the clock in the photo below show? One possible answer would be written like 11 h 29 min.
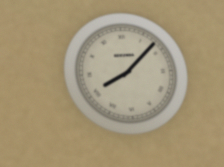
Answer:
8 h 08 min
